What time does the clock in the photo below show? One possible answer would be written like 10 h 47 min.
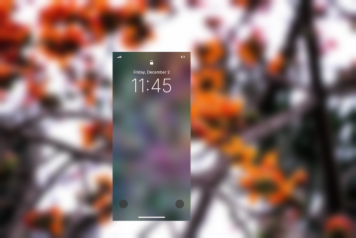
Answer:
11 h 45 min
